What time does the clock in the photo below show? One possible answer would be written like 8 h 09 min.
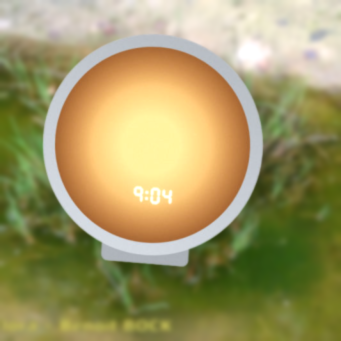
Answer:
9 h 04 min
